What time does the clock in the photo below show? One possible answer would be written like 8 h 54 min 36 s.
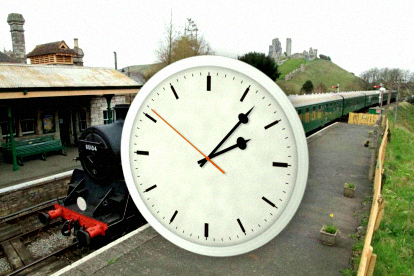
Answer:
2 h 06 min 51 s
